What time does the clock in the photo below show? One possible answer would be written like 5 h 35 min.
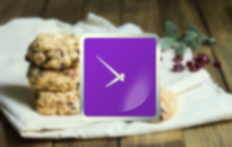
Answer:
7 h 52 min
